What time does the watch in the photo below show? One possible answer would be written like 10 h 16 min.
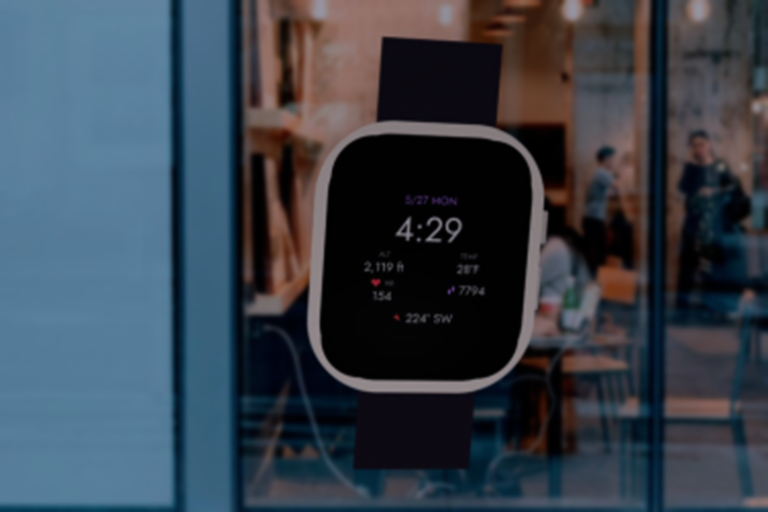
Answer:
4 h 29 min
